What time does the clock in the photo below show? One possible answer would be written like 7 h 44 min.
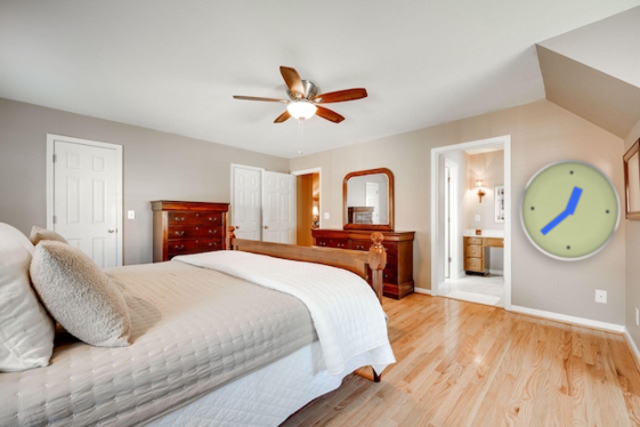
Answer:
12 h 38 min
